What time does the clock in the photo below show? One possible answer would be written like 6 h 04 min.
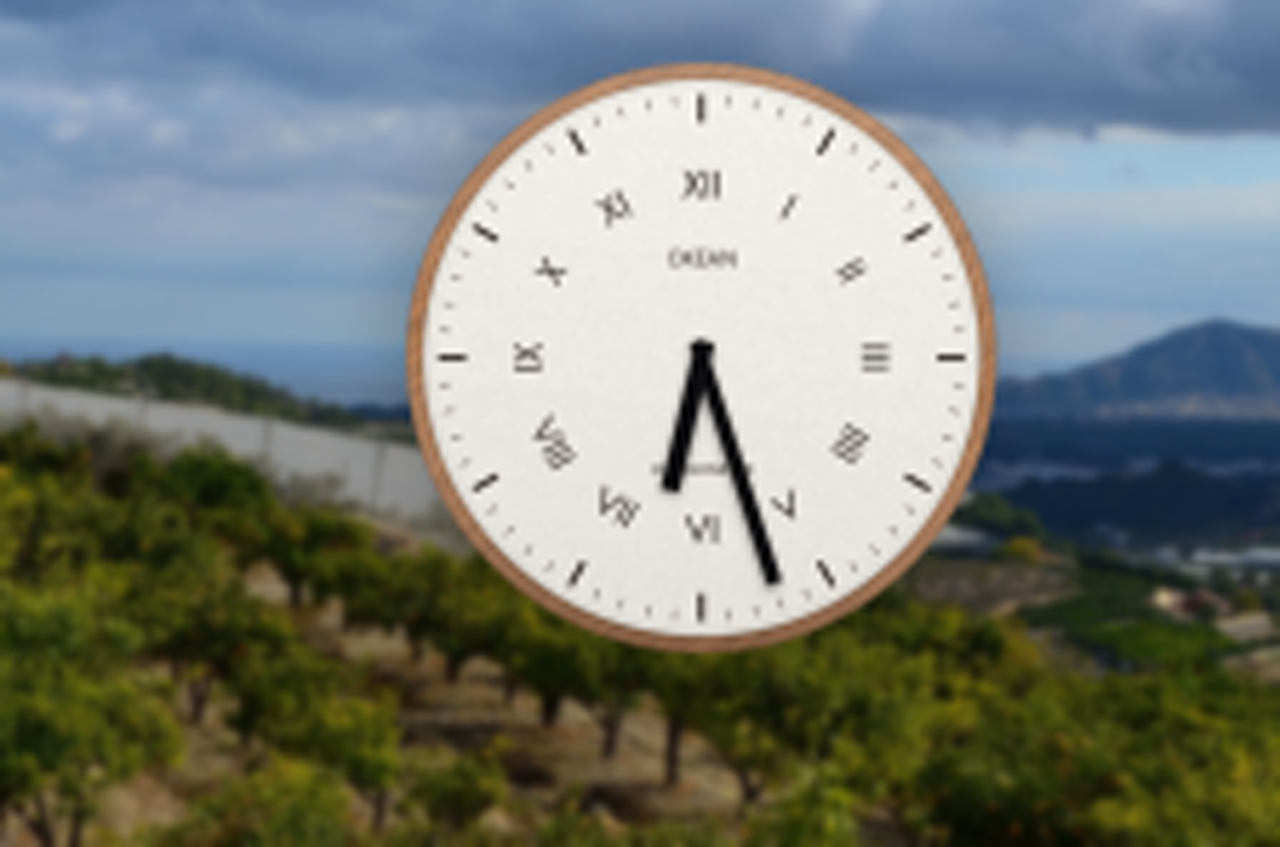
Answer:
6 h 27 min
